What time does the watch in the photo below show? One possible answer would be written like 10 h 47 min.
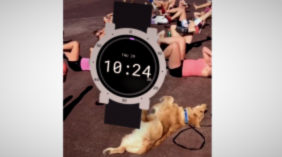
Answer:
10 h 24 min
